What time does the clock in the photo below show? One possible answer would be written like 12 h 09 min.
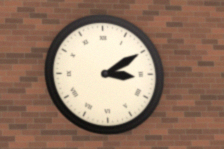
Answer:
3 h 10 min
